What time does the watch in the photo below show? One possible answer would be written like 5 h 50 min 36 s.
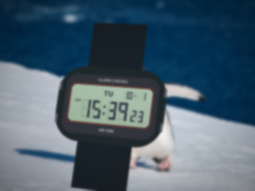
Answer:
15 h 39 min 23 s
